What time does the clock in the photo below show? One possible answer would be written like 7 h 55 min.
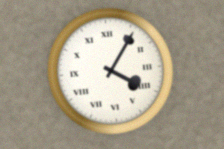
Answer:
4 h 06 min
